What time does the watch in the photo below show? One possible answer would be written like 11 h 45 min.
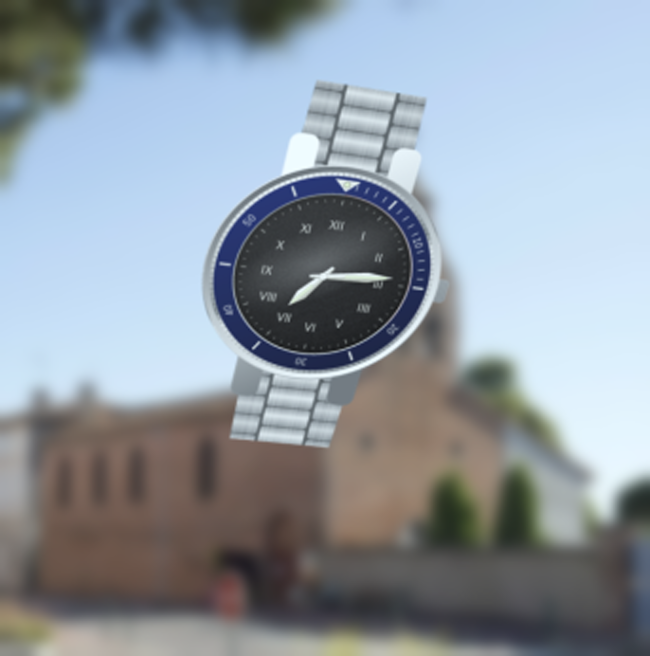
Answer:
7 h 14 min
